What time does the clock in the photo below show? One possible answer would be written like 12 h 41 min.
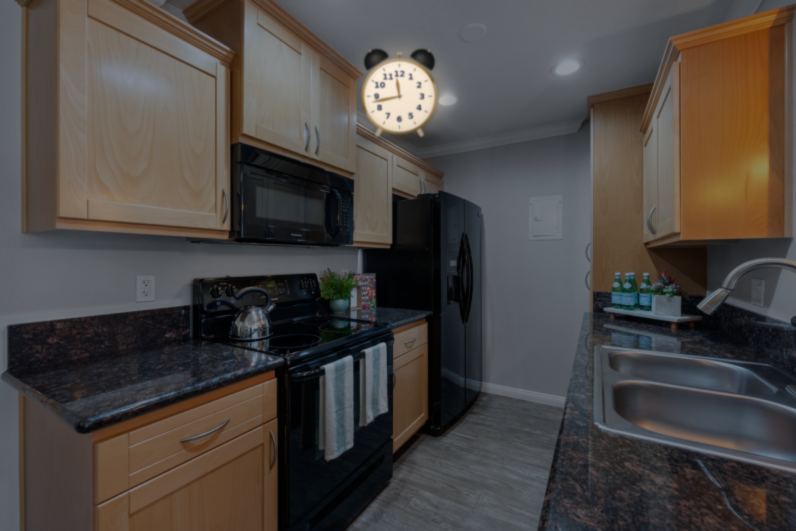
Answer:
11 h 43 min
